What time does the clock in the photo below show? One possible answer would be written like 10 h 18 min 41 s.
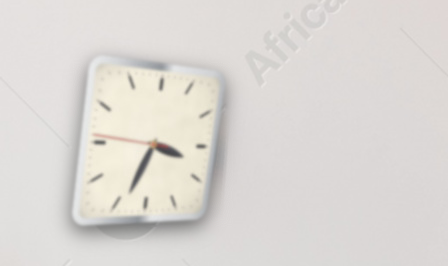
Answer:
3 h 33 min 46 s
